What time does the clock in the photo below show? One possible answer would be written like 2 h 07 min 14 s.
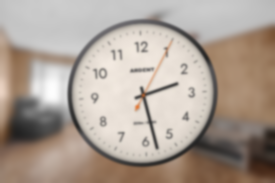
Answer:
2 h 28 min 05 s
